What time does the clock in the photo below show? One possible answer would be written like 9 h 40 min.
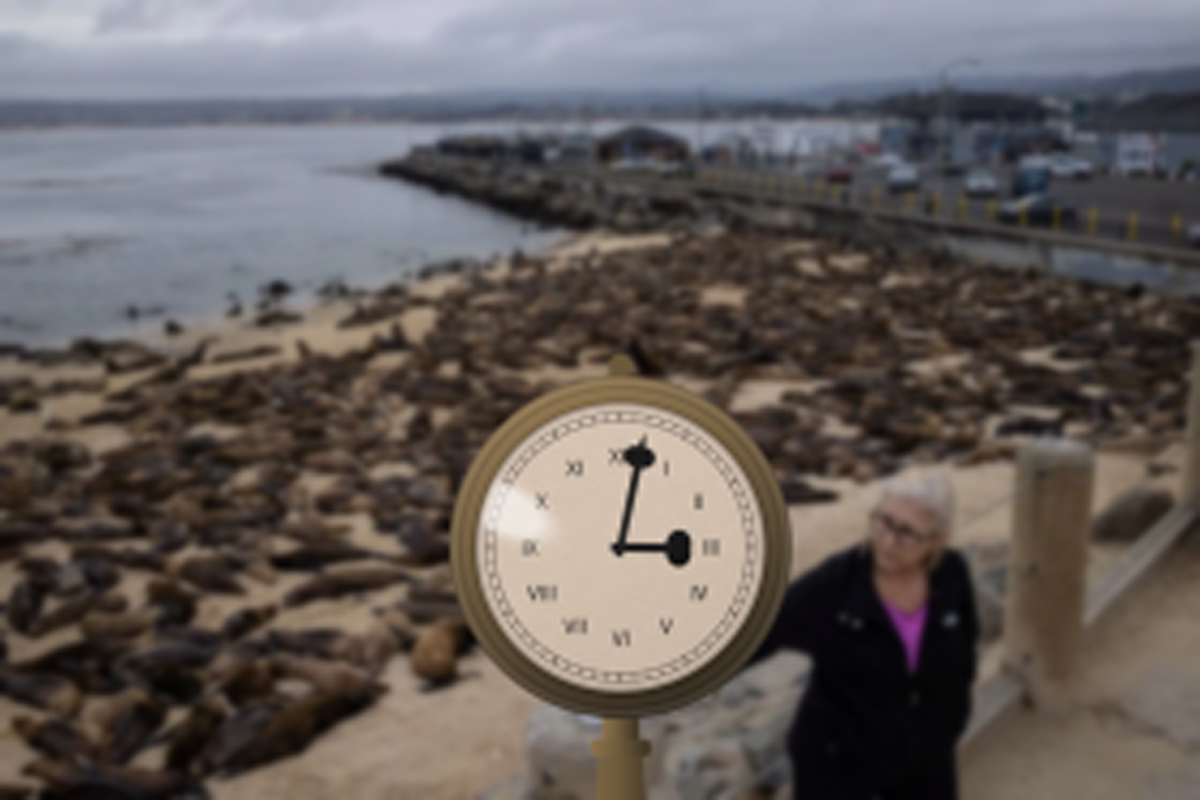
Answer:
3 h 02 min
